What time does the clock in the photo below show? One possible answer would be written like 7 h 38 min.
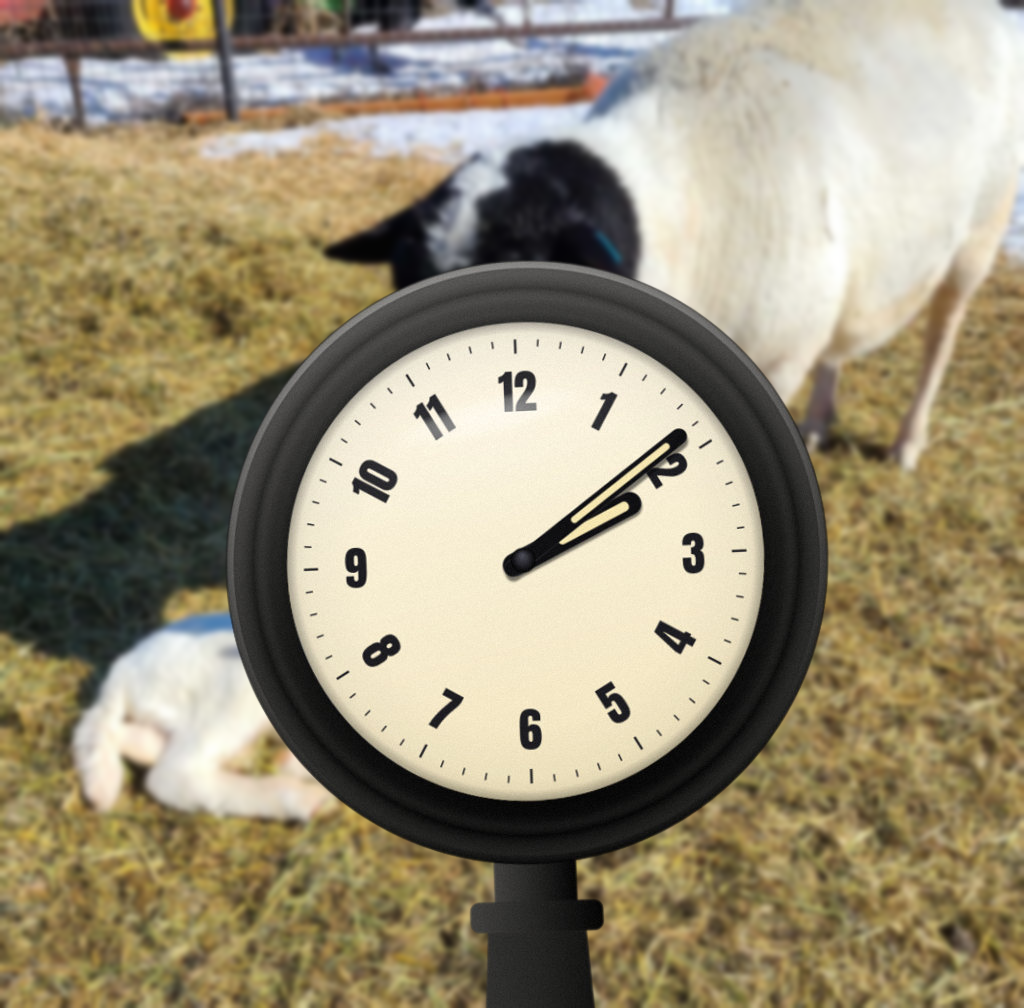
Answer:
2 h 09 min
